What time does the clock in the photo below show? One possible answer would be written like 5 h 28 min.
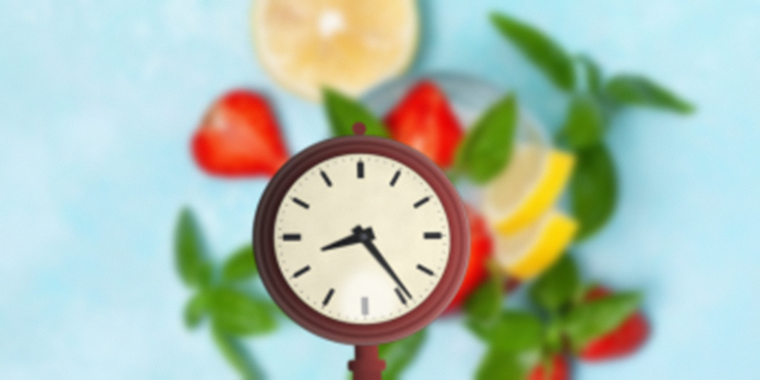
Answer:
8 h 24 min
